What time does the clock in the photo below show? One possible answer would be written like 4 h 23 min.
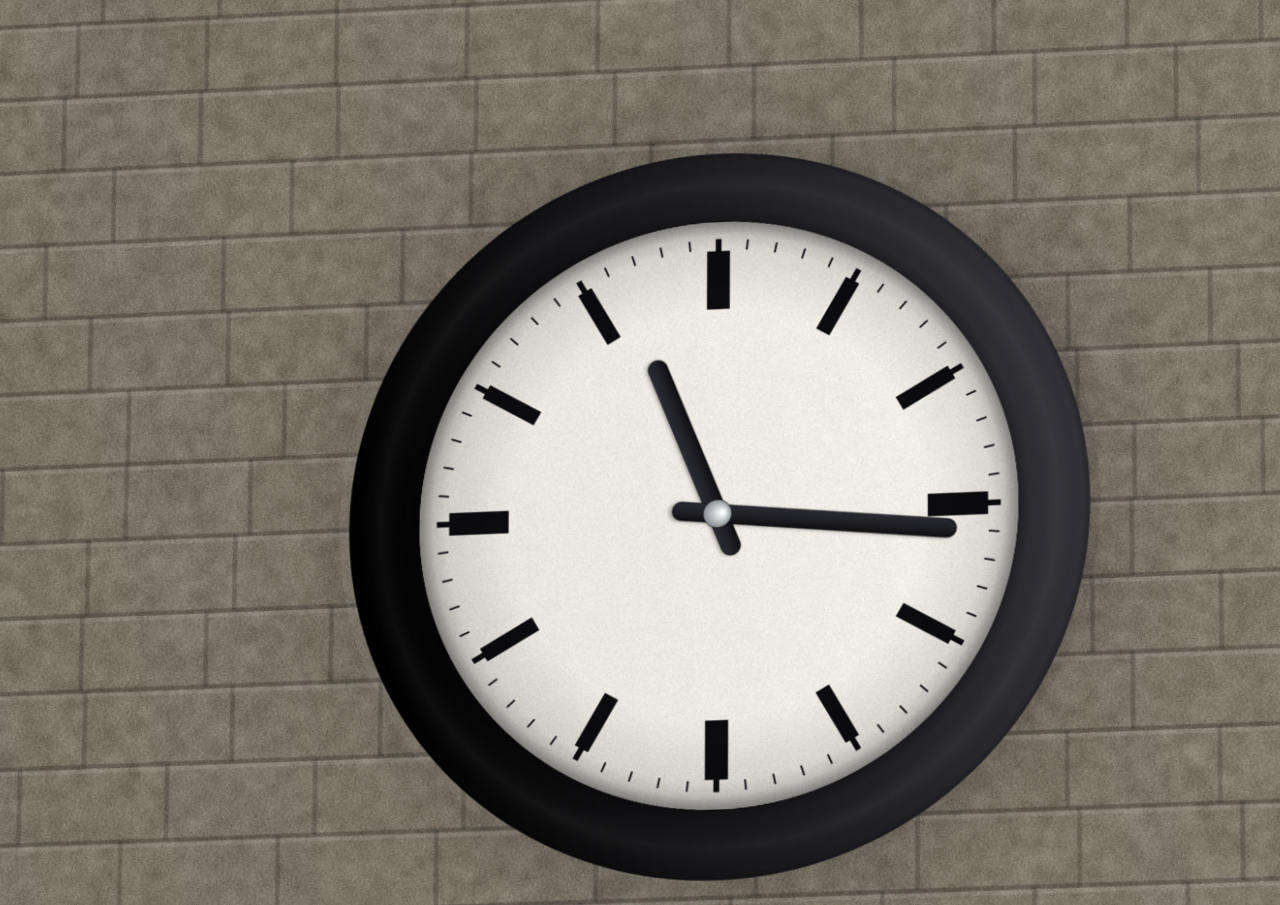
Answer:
11 h 16 min
